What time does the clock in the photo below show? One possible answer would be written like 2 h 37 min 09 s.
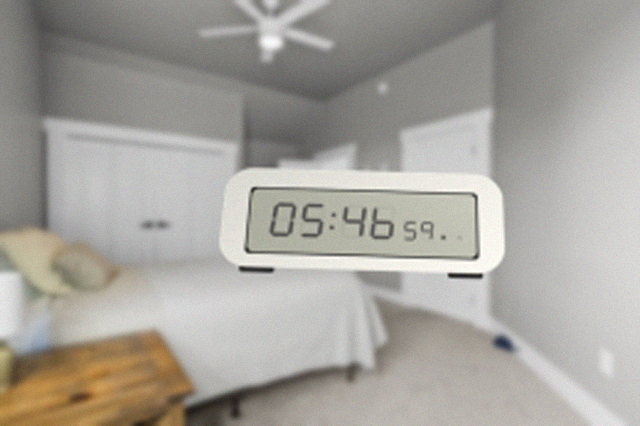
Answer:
5 h 46 min 59 s
